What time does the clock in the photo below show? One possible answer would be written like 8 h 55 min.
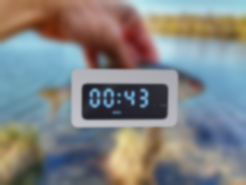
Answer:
0 h 43 min
